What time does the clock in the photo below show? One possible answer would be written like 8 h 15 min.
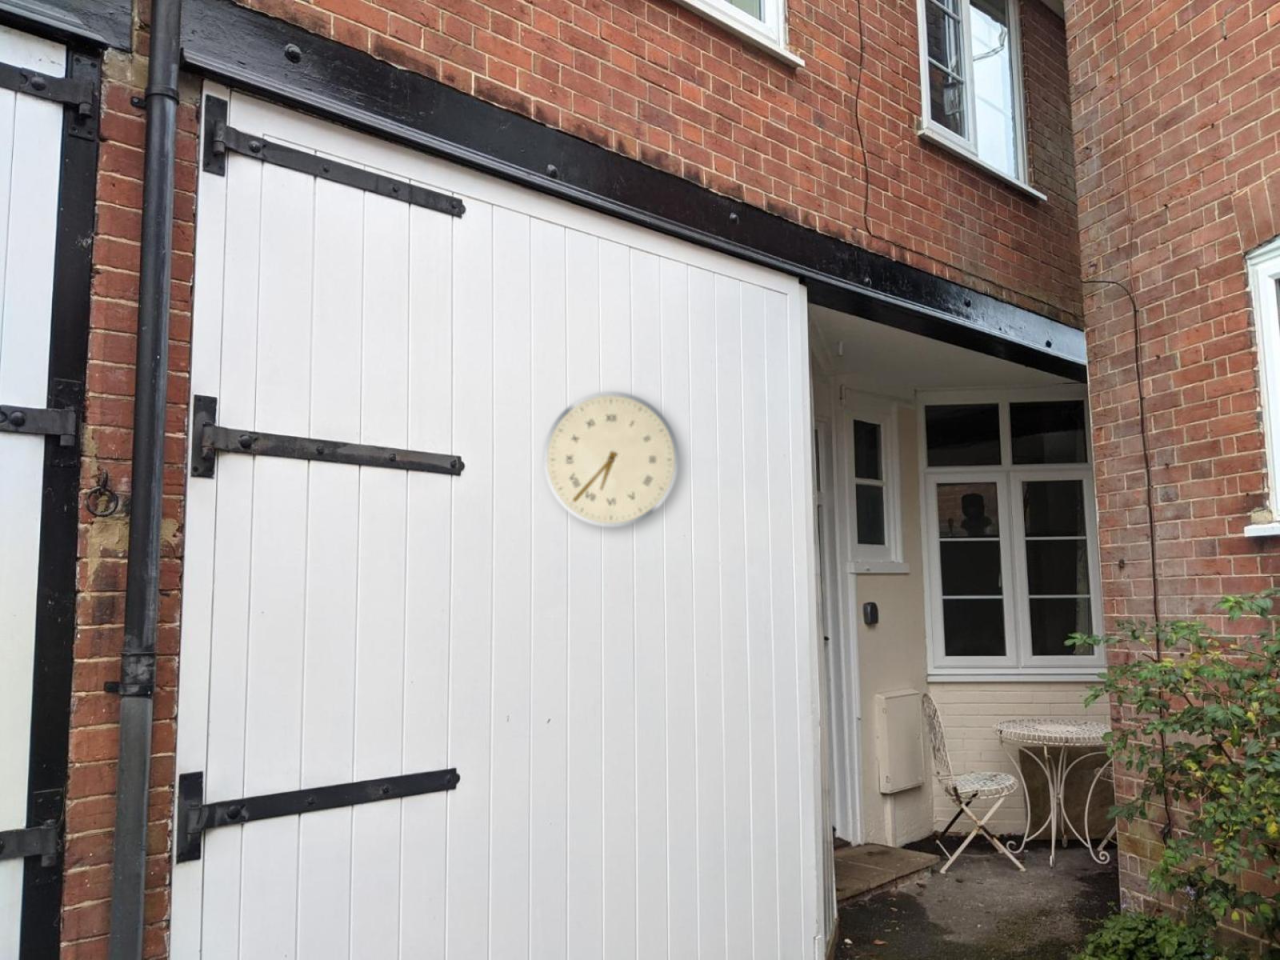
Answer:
6 h 37 min
